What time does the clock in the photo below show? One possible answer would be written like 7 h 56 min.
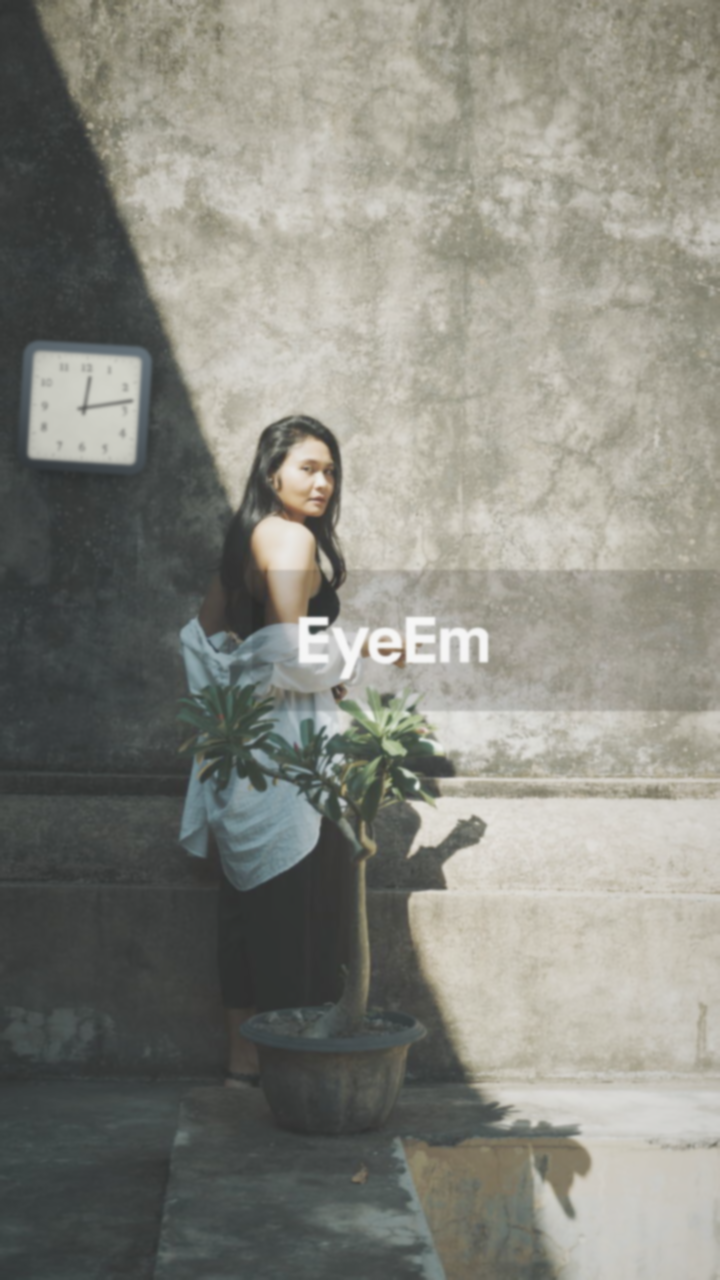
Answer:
12 h 13 min
